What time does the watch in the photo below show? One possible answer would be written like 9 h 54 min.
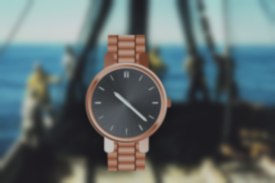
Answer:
10 h 22 min
